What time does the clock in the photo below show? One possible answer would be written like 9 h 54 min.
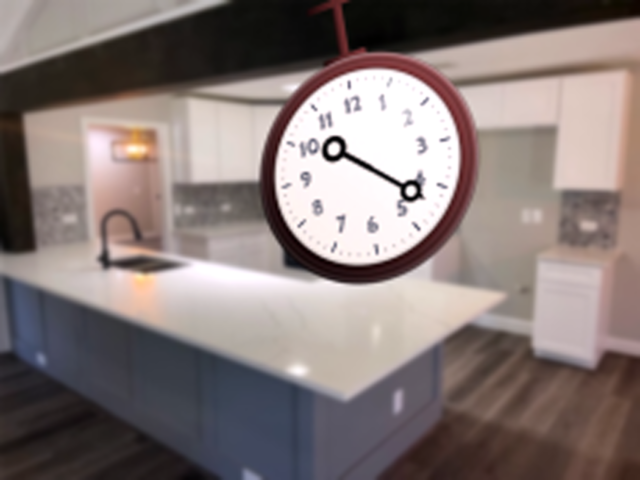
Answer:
10 h 22 min
